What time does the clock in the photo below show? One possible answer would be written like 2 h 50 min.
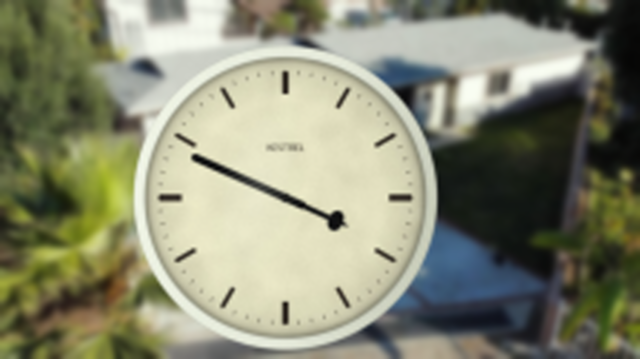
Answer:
3 h 49 min
